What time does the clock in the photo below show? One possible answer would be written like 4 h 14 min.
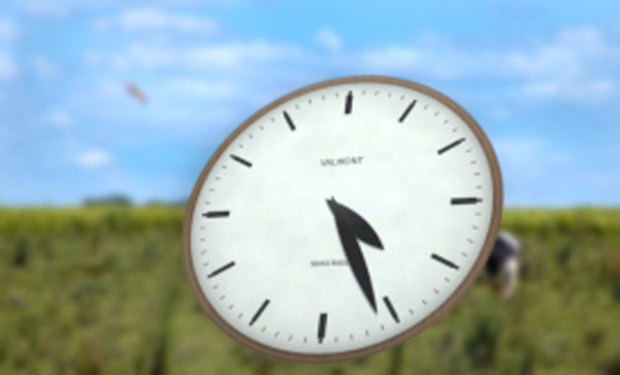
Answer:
4 h 26 min
